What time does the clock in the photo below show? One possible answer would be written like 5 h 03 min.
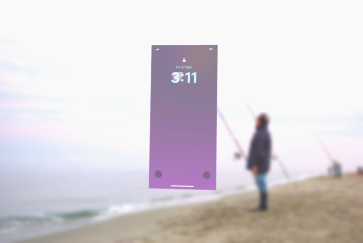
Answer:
3 h 11 min
